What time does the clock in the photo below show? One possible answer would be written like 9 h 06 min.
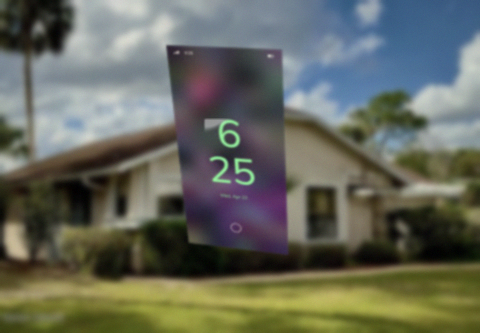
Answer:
6 h 25 min
